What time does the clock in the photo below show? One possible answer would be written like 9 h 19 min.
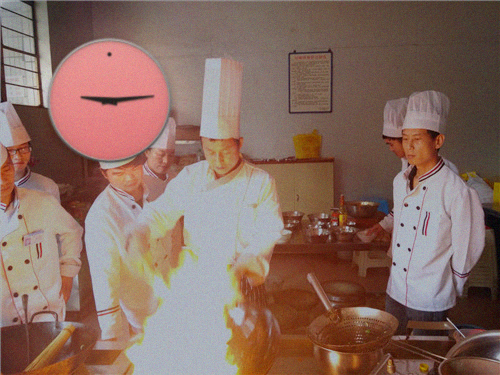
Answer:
9 h 14 min
